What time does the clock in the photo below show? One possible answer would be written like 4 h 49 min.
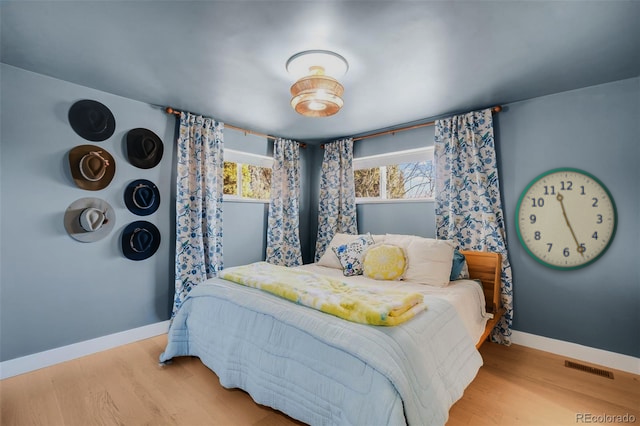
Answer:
11 h 26 min
